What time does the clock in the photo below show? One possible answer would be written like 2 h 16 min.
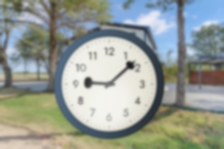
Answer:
9 h 08 min
